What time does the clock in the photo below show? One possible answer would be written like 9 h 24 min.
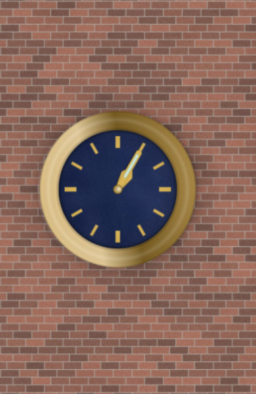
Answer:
1 h 05 min
